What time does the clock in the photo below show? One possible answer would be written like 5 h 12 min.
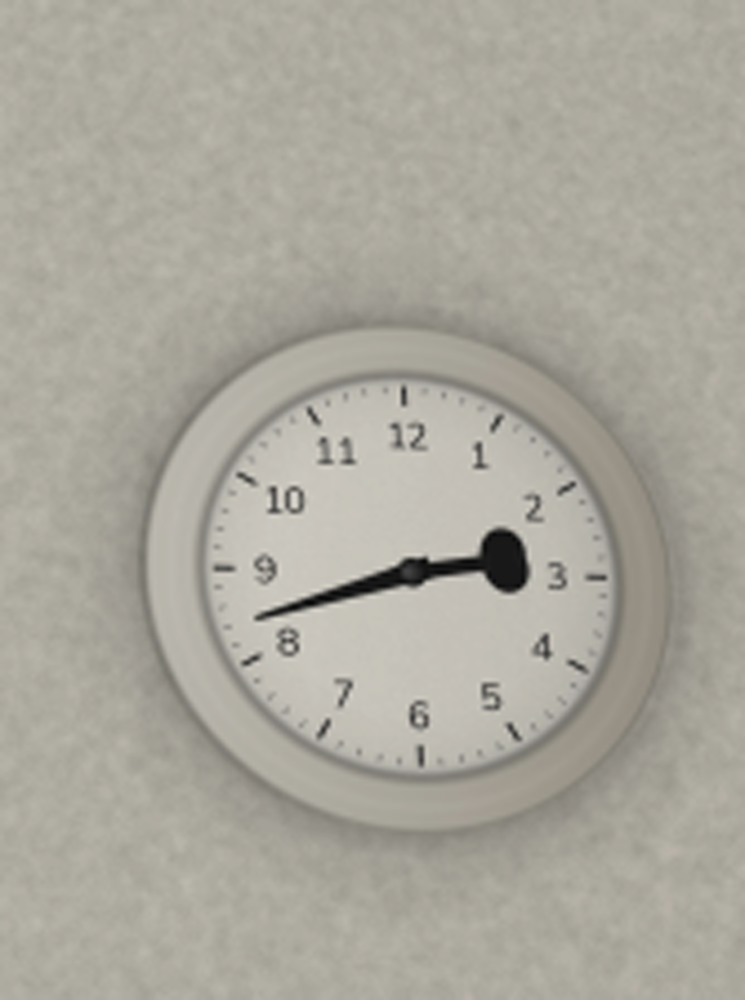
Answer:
2 h 42 min
